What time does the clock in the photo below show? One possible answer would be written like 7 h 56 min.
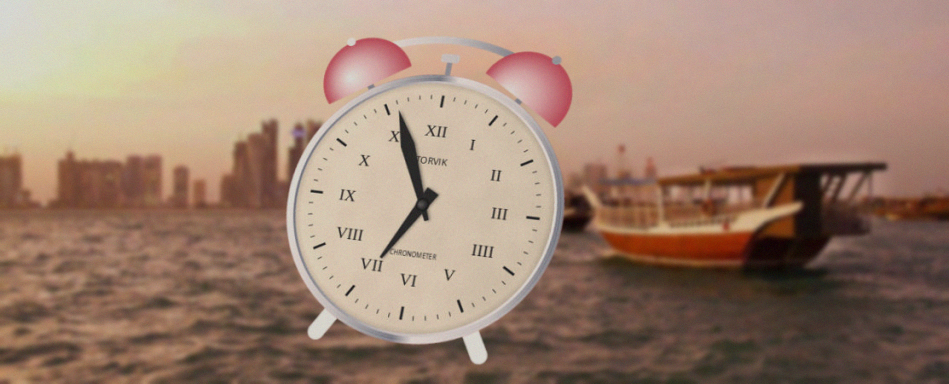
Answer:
6 h 56 min
